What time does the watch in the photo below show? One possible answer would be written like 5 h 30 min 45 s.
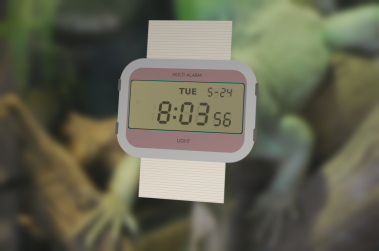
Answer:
8 h 03 min 56 s
